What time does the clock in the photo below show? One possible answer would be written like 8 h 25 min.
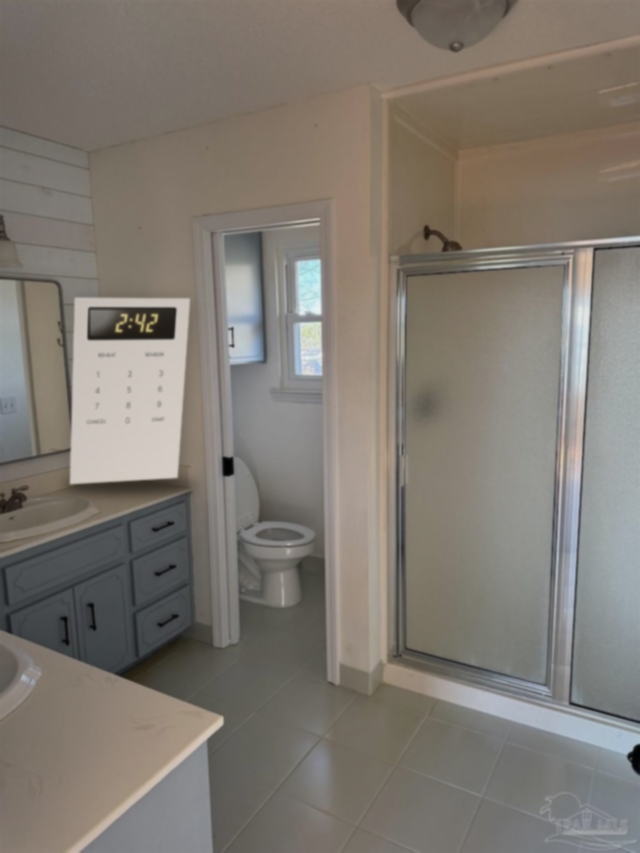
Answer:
2 h 42 min
